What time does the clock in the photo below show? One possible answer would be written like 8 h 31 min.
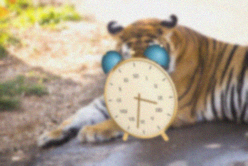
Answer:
3 h 32 min
